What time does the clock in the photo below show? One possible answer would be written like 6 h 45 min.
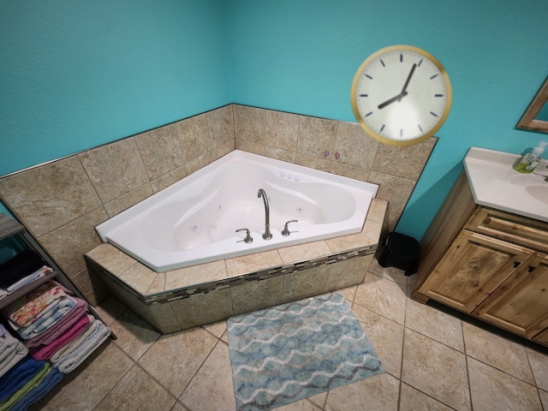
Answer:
8 h 04 min
